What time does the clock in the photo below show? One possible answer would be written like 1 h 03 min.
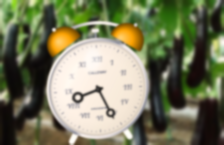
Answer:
8 h 26 min
